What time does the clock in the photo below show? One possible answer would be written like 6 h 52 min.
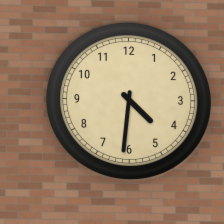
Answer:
4 h 31 min
